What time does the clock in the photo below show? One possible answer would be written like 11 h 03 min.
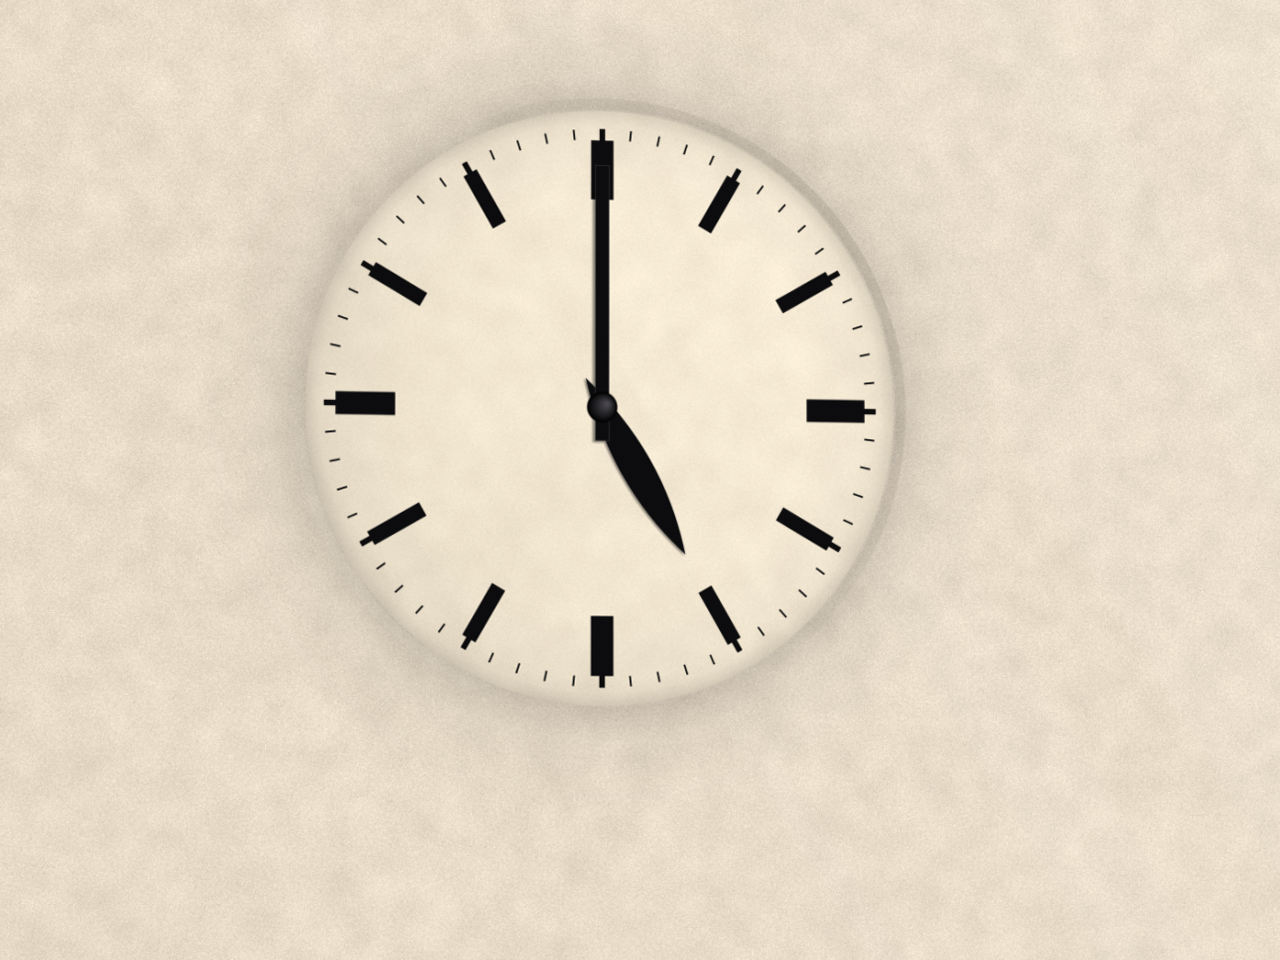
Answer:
5 h 00 min
